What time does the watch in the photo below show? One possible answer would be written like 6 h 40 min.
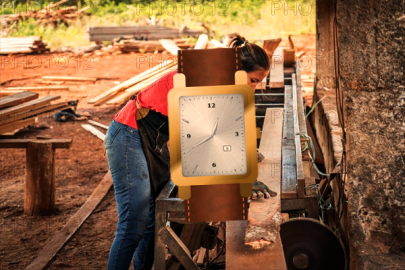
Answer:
12 h 40 min
